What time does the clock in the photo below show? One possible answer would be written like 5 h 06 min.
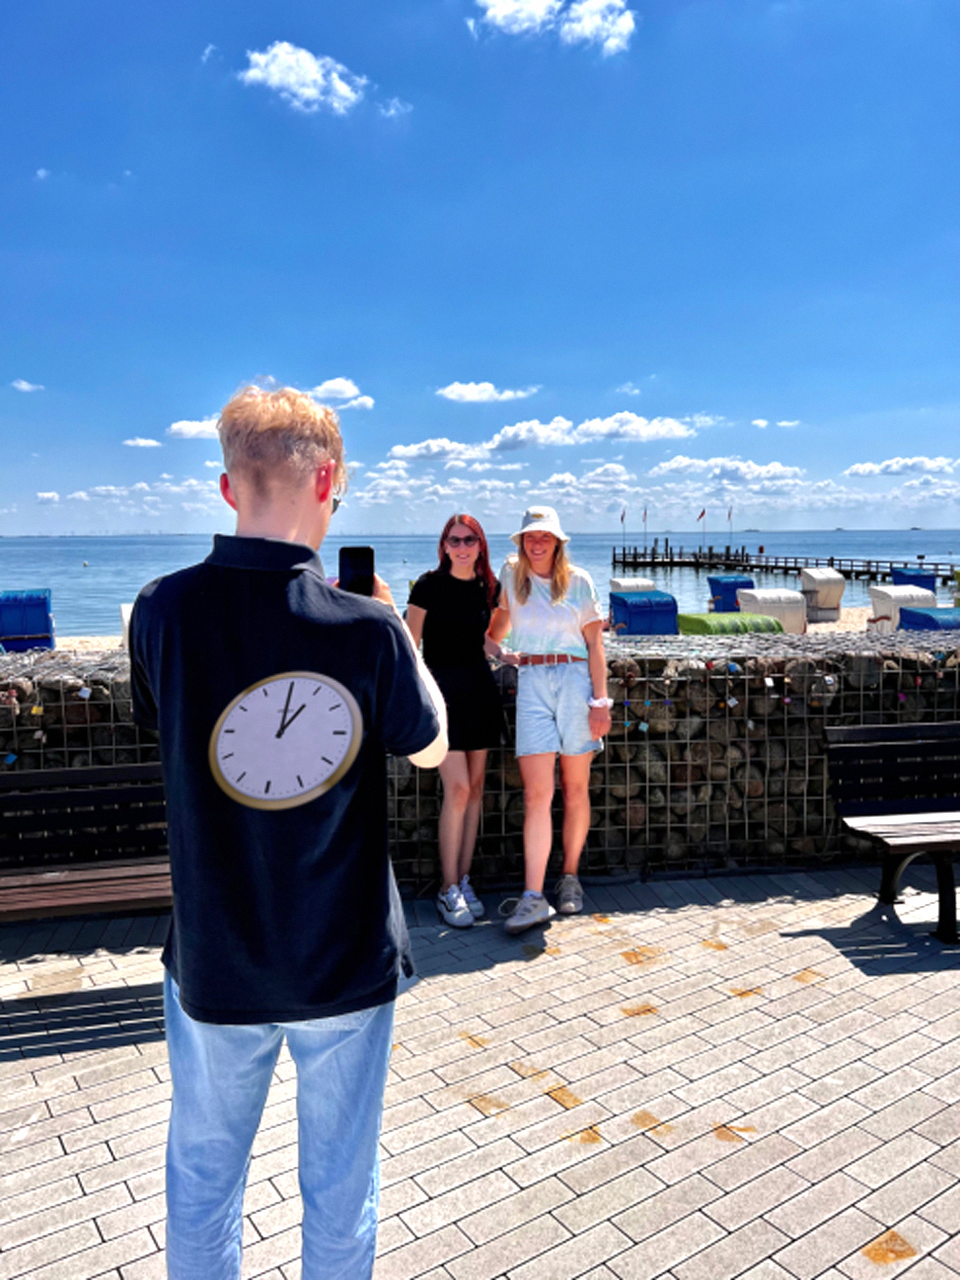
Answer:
1 h 00 min
